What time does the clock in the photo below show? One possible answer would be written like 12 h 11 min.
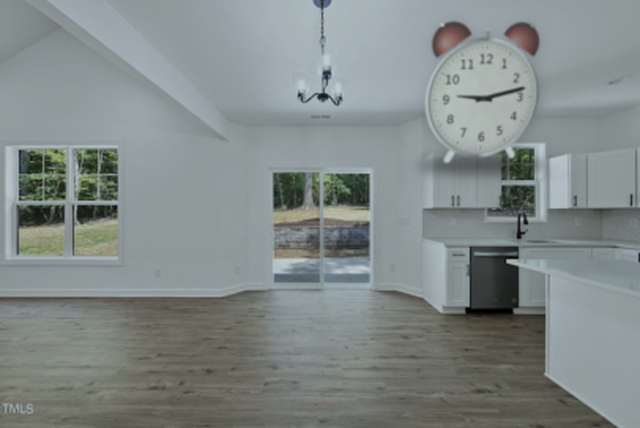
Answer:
9 h 13 min
